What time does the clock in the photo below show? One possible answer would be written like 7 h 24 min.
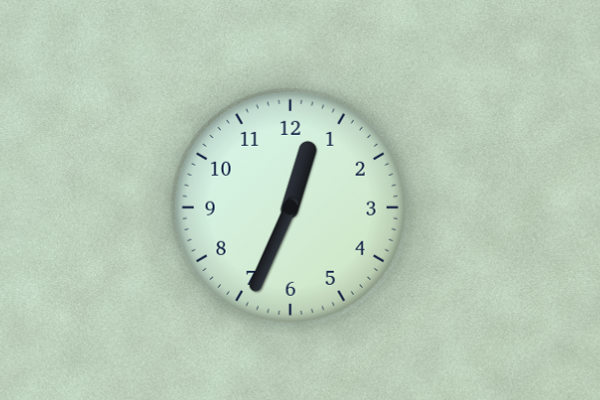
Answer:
12 h 34 min
